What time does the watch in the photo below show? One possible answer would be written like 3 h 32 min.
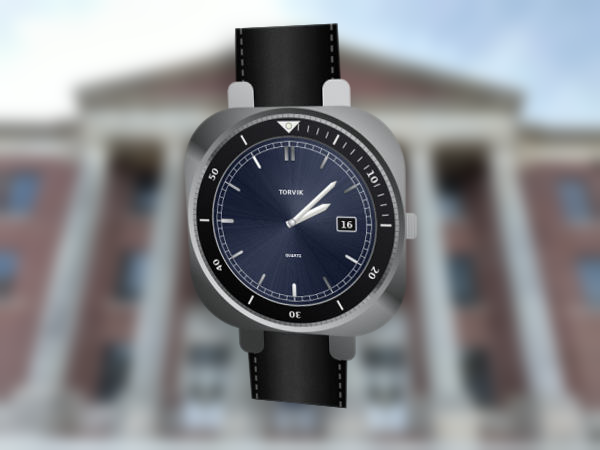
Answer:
2 h 08 min
